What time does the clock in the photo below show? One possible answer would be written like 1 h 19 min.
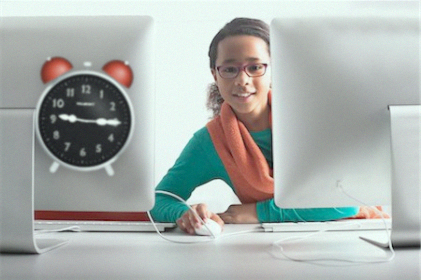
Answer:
9 h 15 min
